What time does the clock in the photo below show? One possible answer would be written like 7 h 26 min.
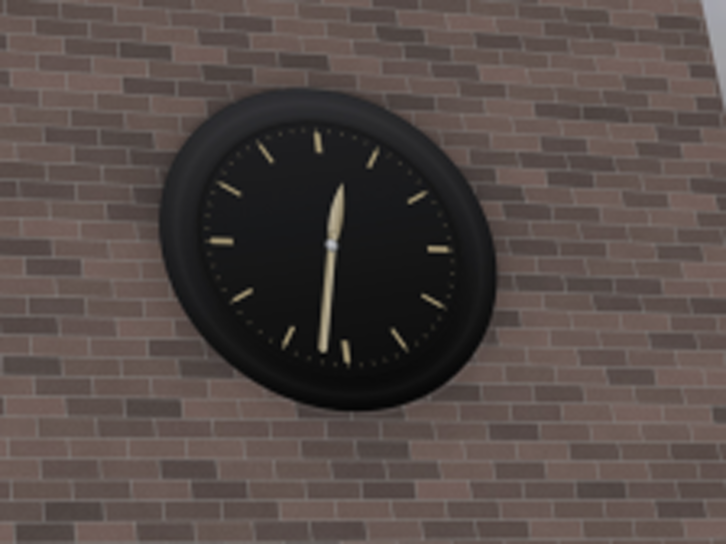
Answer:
12 h 32 min
